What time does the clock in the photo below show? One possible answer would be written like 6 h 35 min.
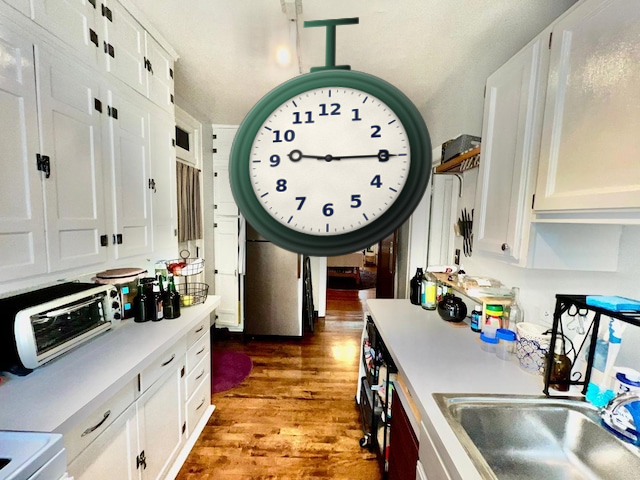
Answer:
9 h 15 min
